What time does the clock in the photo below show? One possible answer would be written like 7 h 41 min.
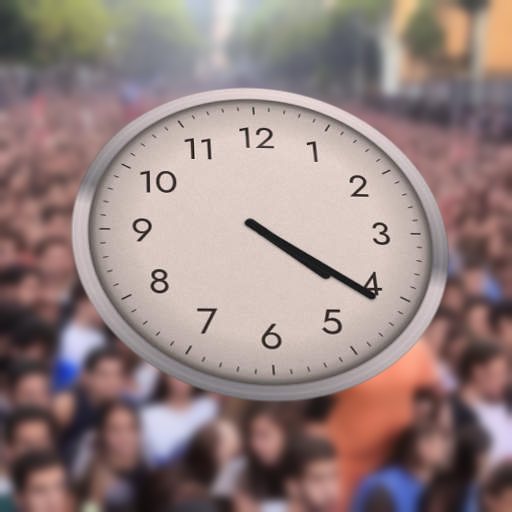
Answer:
4 h 21 min
